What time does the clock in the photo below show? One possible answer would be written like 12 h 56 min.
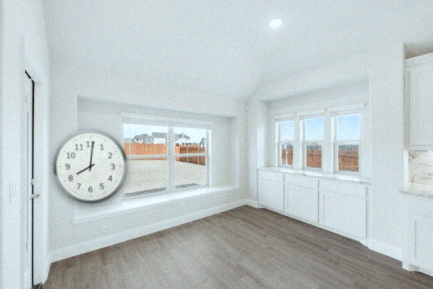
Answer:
8 h 01 min
